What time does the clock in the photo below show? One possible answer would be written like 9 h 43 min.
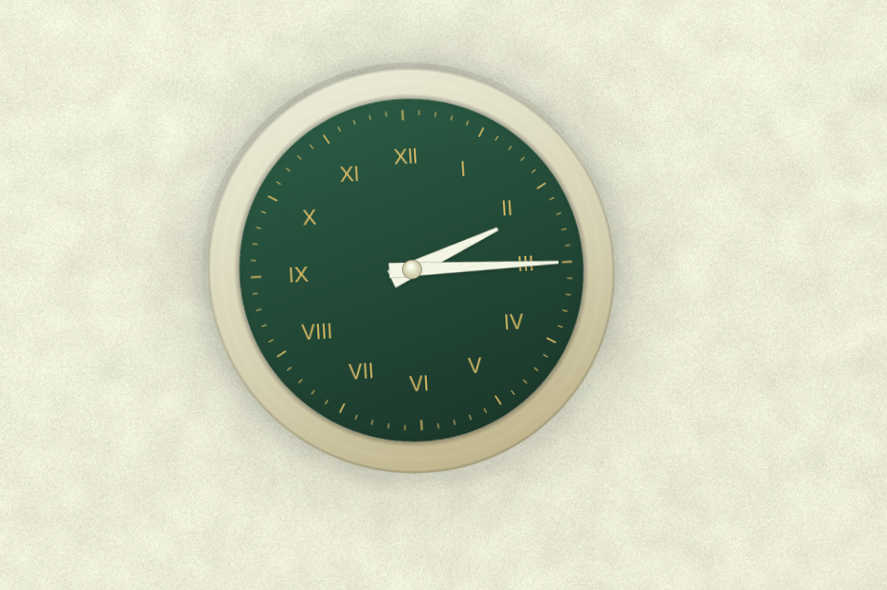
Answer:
2 h 15 min
